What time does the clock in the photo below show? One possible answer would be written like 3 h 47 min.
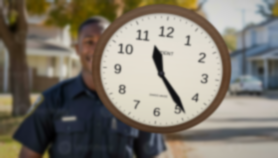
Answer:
11 h 24 min
